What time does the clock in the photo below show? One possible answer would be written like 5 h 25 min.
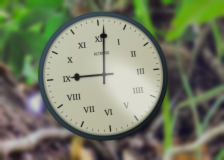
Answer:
9 h 01 min
